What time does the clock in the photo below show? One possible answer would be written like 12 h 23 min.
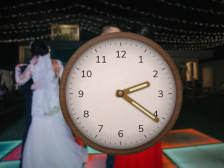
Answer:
2 h 21 min
